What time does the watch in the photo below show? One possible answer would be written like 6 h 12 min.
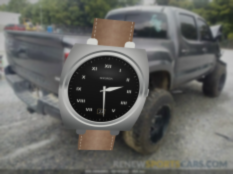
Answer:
2 h 29 min
